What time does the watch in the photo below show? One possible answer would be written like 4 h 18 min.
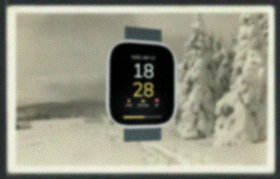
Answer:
18 h 28 min
